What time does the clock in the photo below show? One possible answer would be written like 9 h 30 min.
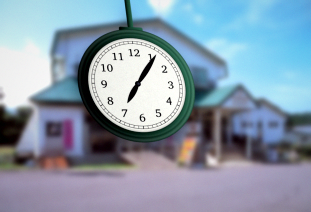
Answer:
7 h 06 min
